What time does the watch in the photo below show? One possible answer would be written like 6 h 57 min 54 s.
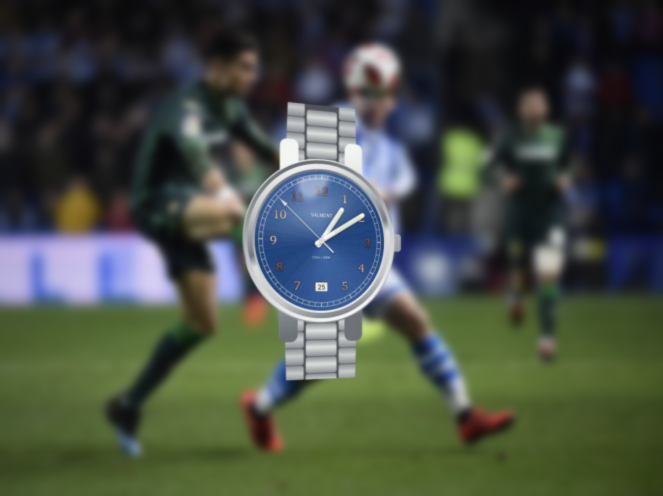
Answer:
1 h 09 min 52 s
